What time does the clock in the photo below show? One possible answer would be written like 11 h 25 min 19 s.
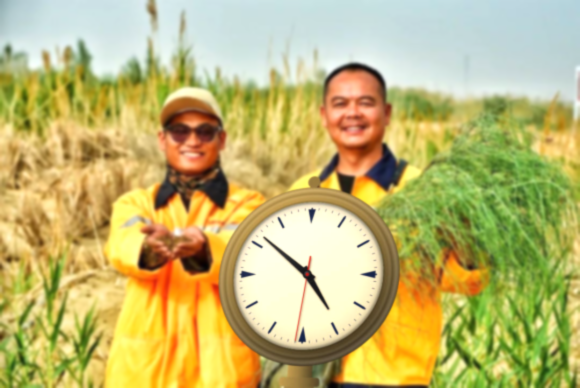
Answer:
4 h 51 min 31 s
